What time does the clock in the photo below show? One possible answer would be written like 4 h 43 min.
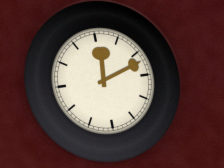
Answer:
12 h 12 min
